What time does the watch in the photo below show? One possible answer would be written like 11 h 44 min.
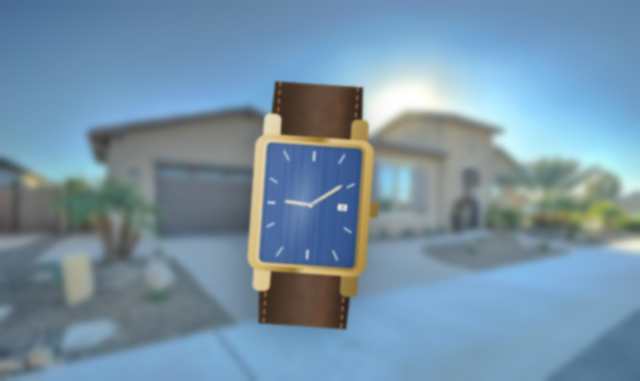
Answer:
9 h 09 min
